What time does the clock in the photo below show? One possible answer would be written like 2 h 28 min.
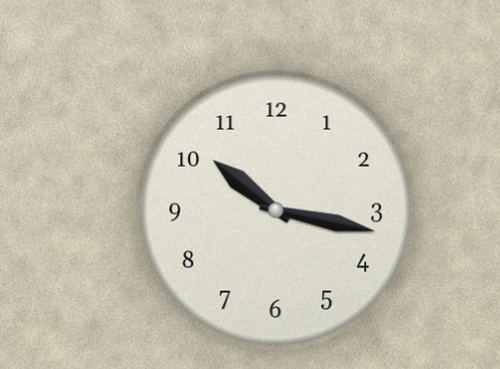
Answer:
10 h 17 min
